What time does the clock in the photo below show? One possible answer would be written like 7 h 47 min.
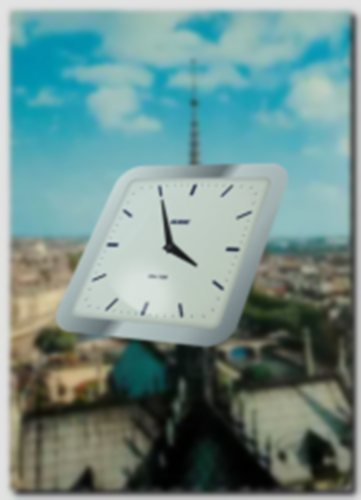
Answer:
3 h 55 min
